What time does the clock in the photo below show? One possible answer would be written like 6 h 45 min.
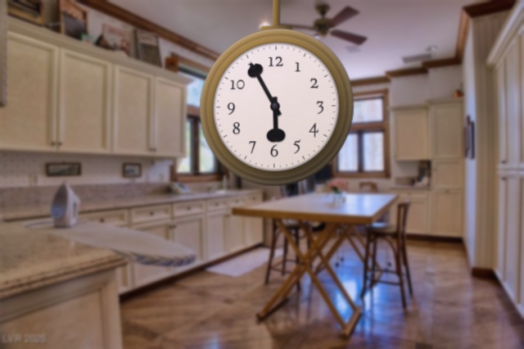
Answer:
5 h 55 min
